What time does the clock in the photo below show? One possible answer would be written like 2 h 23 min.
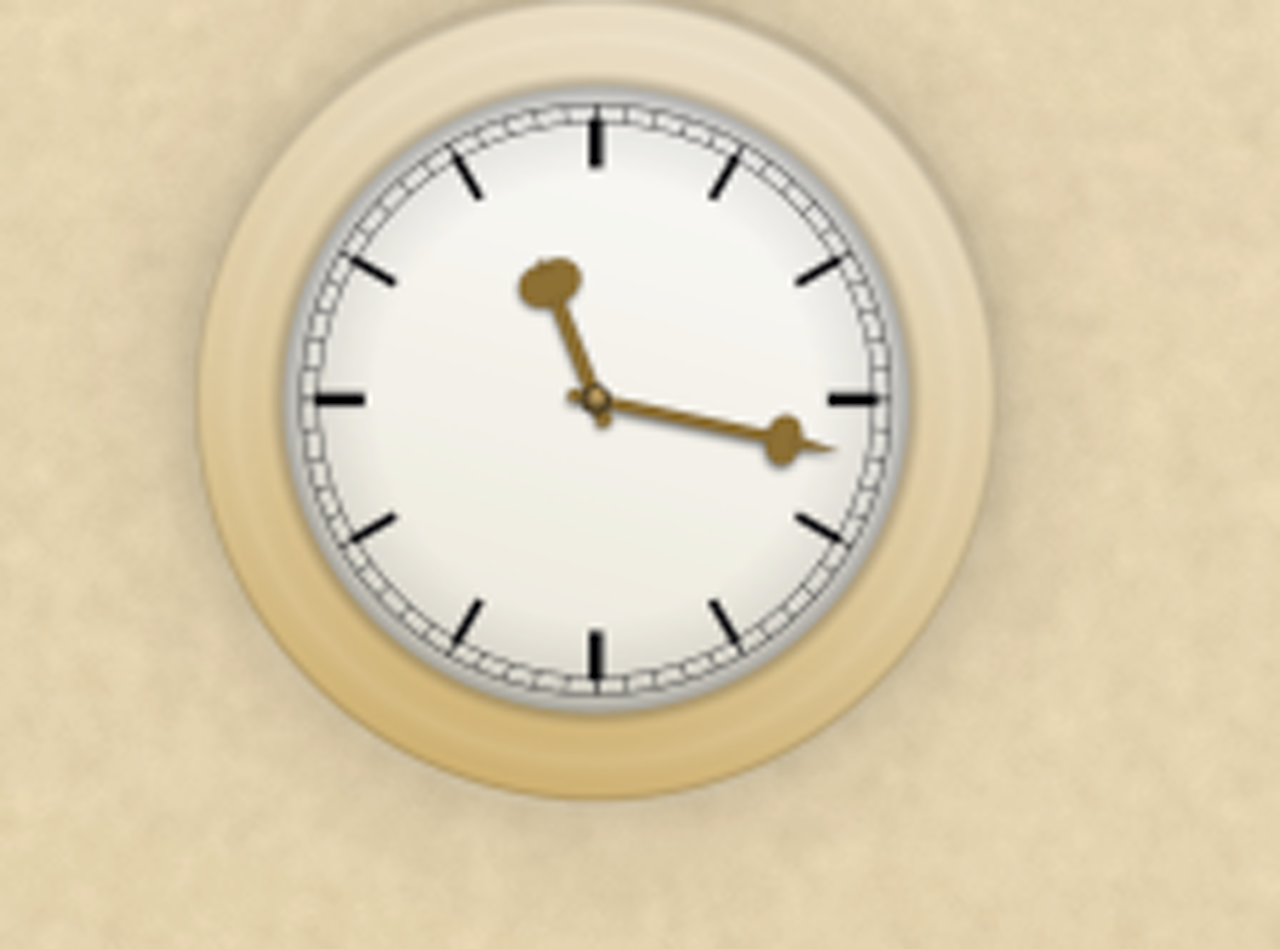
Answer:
11 h 17 min
